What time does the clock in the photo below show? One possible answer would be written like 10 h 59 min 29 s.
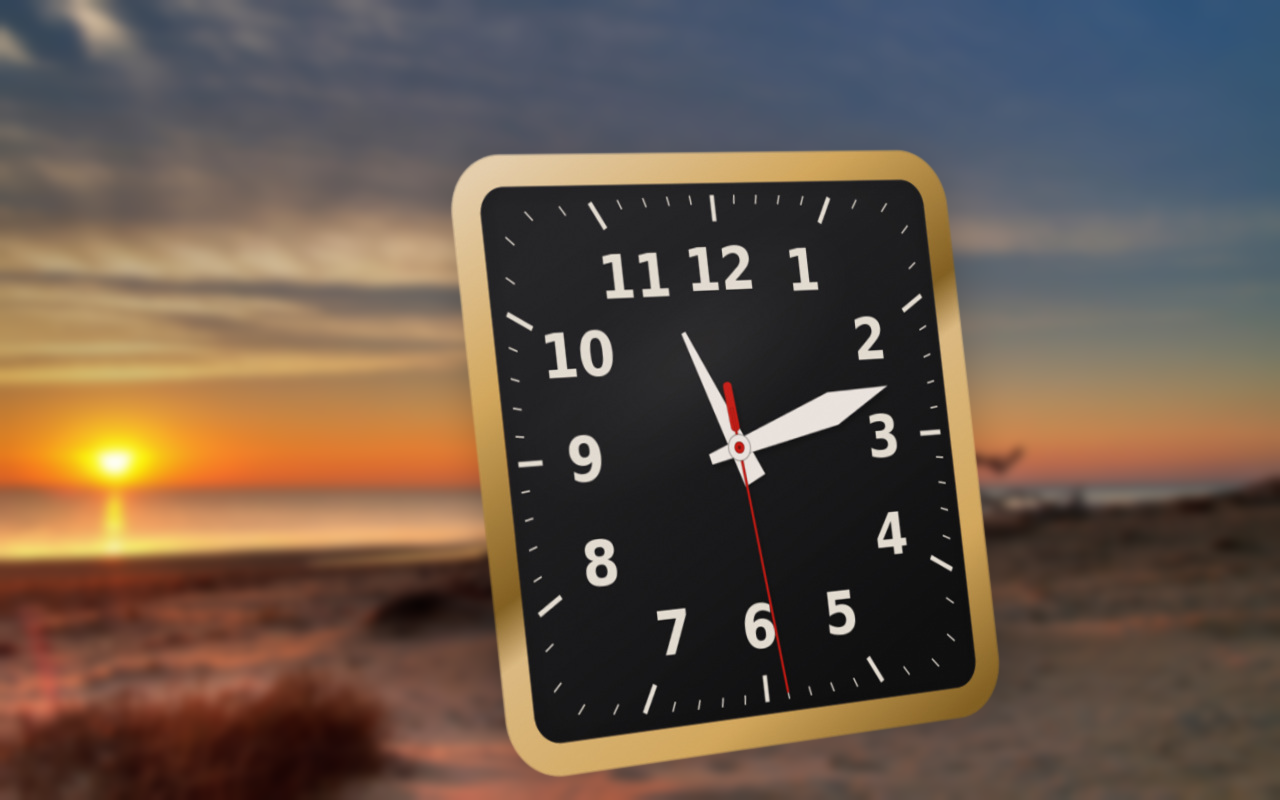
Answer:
11 h 12 min 29 s
